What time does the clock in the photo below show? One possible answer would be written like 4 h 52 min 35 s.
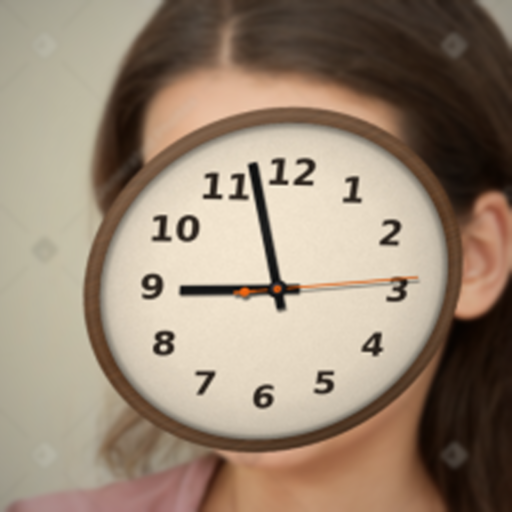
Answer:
8 h 57 min 14 s
